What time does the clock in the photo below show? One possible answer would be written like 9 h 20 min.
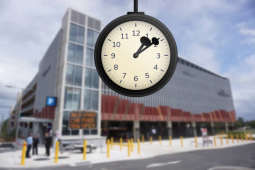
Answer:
1 h 09 min
